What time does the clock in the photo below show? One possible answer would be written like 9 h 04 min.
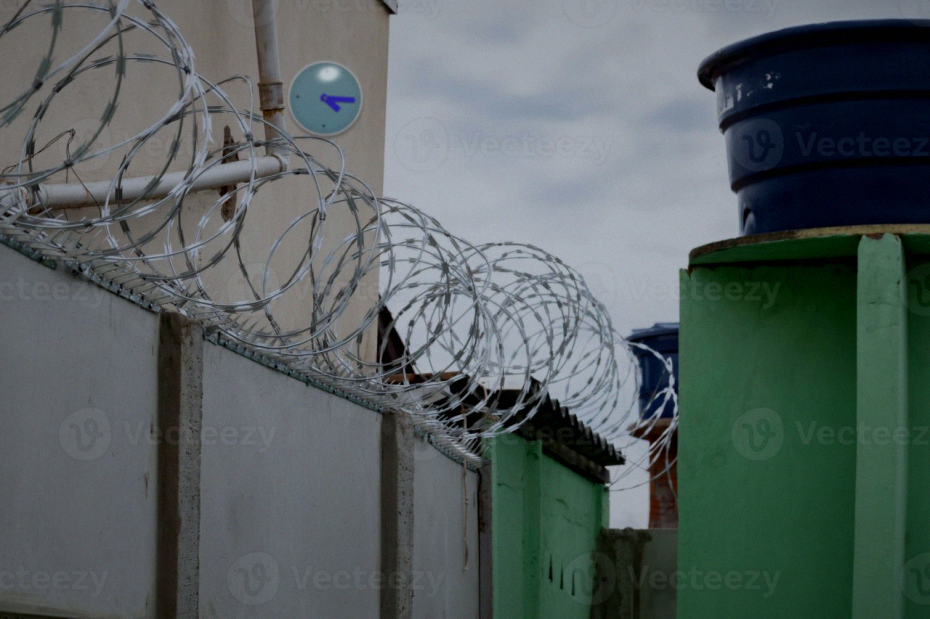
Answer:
4 h 15 min
